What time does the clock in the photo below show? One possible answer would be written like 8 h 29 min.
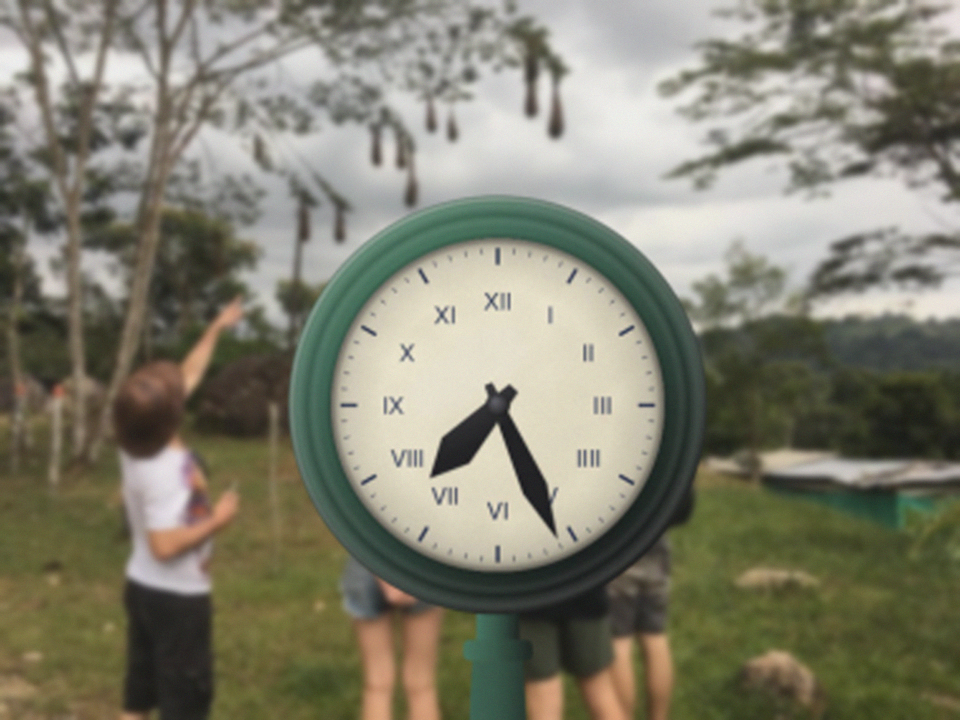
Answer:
7 h 26 min
